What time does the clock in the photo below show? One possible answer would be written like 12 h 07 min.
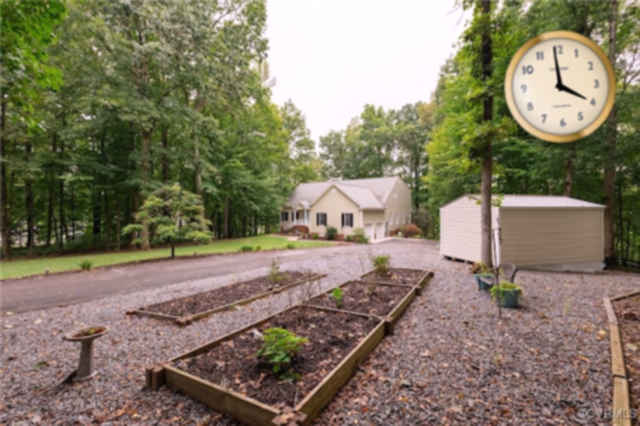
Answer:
3 h 59 min
